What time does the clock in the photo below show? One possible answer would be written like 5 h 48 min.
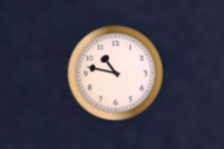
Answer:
10 h 47 min
